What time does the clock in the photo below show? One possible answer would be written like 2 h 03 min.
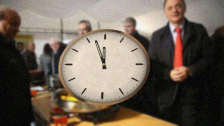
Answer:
11 h 57 min
